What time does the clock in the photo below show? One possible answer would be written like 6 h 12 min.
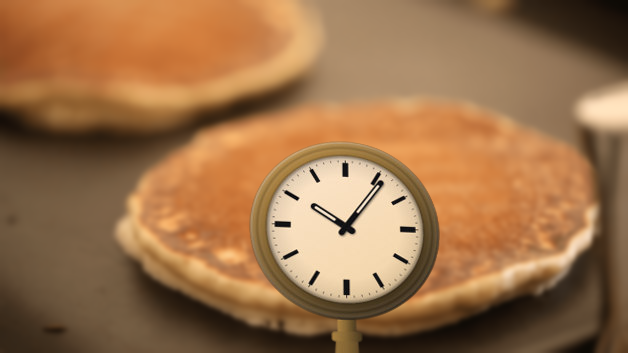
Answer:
10 h 06 min
